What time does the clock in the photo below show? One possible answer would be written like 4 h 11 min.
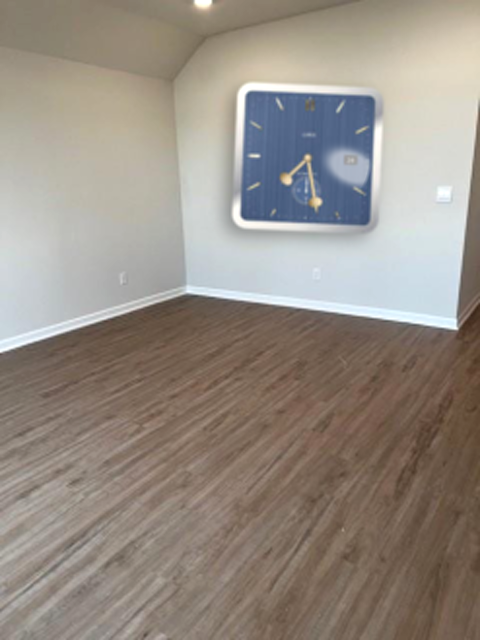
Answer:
7 h 28 min
